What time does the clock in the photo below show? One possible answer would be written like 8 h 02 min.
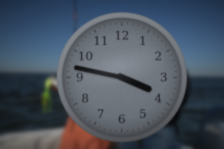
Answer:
3 h 47 min
